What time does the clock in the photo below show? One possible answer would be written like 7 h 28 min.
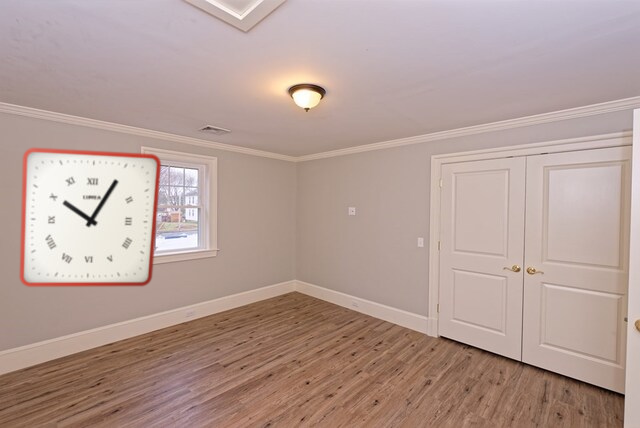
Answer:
10 h 05 min
